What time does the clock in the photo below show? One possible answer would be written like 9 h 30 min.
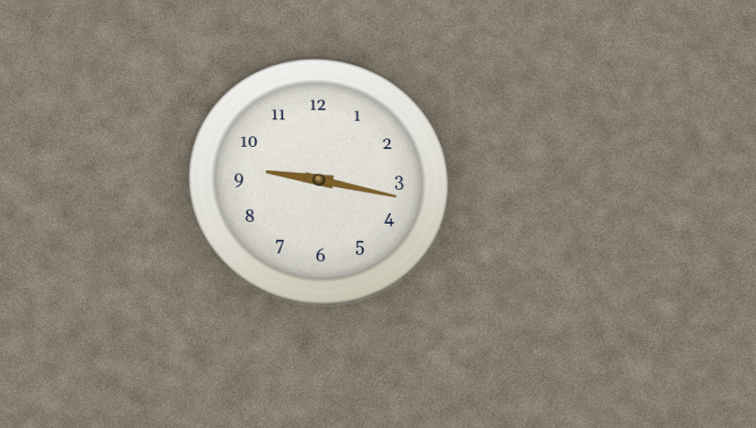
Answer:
9 h 17 min
